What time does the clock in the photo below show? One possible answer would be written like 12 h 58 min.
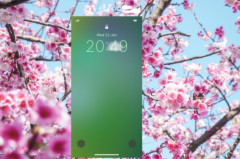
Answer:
20 h 49 min
